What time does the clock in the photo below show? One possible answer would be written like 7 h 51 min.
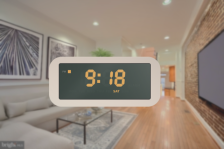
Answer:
9 h 18 min
